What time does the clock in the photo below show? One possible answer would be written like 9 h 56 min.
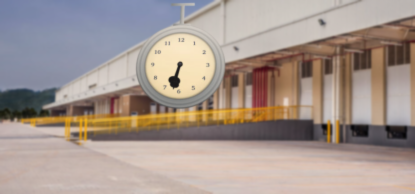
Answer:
6 h 32 min
